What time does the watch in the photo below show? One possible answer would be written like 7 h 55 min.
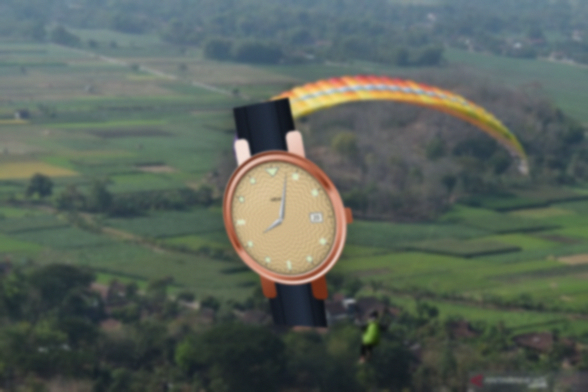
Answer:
8 h 03 min
